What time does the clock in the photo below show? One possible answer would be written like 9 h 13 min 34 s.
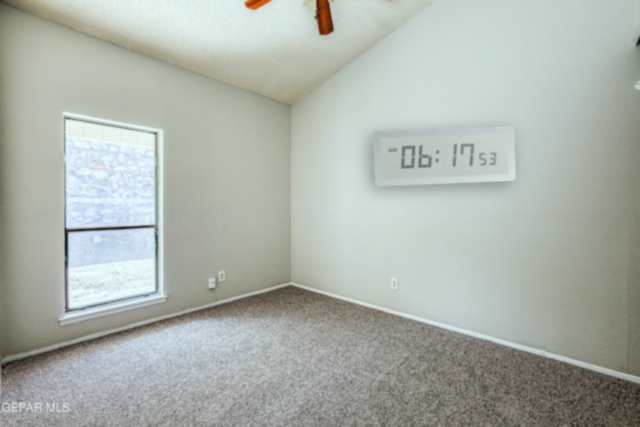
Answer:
6 h 17 min 53 s
